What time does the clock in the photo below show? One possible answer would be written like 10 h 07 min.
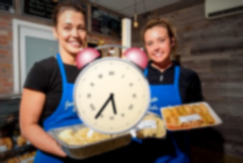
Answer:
5 h 36 min
